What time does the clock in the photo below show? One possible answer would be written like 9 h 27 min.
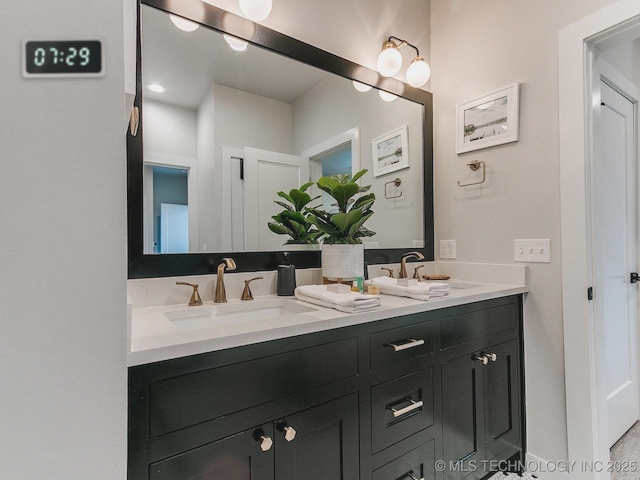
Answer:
7 h 29 min
